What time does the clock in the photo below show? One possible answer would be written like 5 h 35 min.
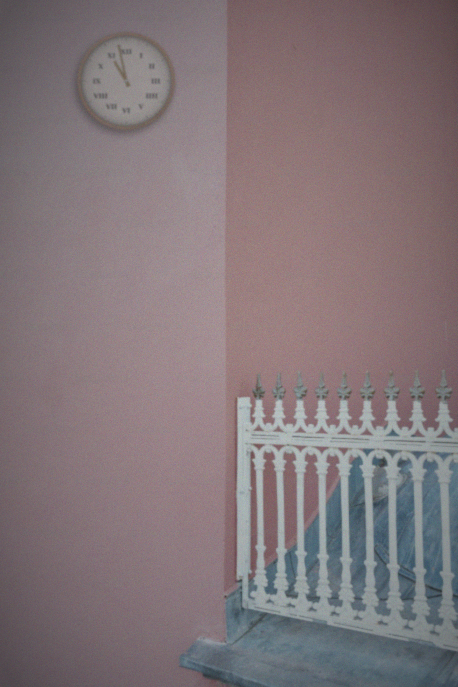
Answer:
10 h 58 min
